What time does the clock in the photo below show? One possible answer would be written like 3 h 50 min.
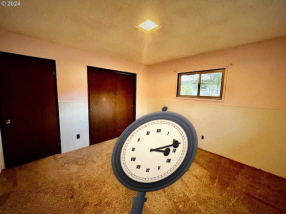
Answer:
3 h 12 min
